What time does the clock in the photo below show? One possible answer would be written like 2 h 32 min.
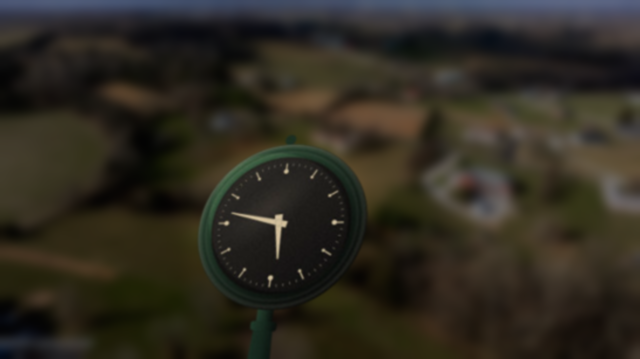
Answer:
5 h 47 min
